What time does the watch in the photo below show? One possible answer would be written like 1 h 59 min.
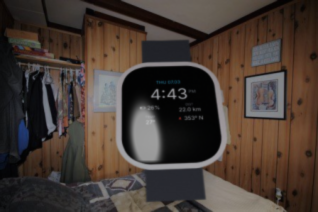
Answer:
4 h 43 min
